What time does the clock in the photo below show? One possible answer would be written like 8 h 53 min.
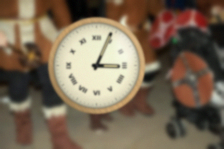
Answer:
3 h 04 min
